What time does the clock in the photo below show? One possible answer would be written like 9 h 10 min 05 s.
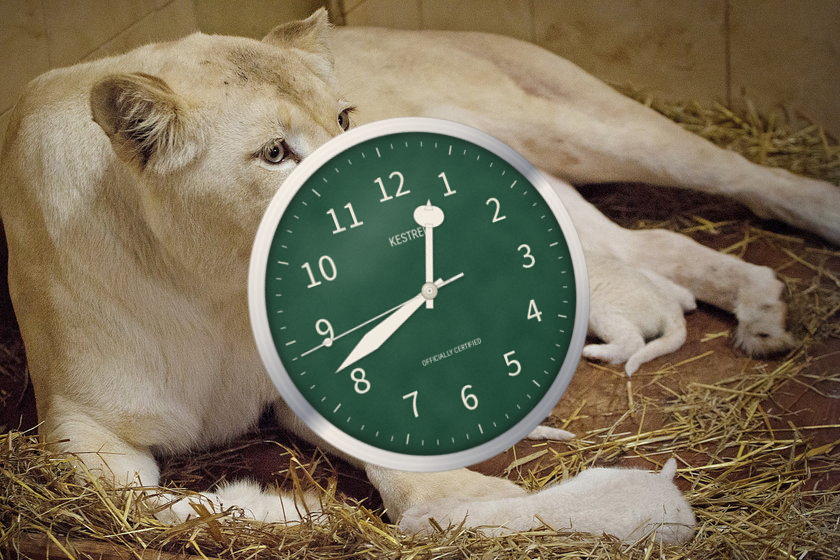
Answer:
12 h 41 min 44 s
